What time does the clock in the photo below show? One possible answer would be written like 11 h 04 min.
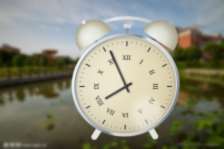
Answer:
7 h 56 min
